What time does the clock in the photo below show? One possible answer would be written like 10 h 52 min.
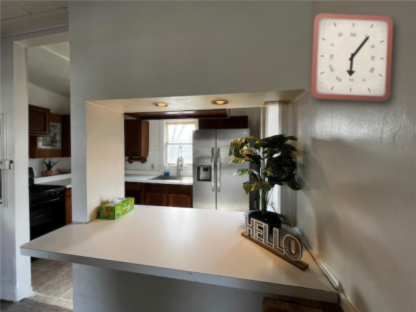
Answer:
6 h 06 min
